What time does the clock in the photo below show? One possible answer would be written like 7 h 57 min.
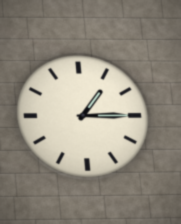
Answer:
1 h 15 min
